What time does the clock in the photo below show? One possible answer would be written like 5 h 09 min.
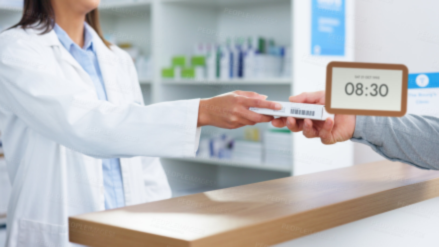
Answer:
8 h 30 min
